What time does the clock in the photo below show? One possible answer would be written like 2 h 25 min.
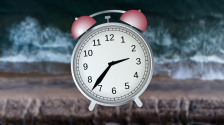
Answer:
2 h 37 min
